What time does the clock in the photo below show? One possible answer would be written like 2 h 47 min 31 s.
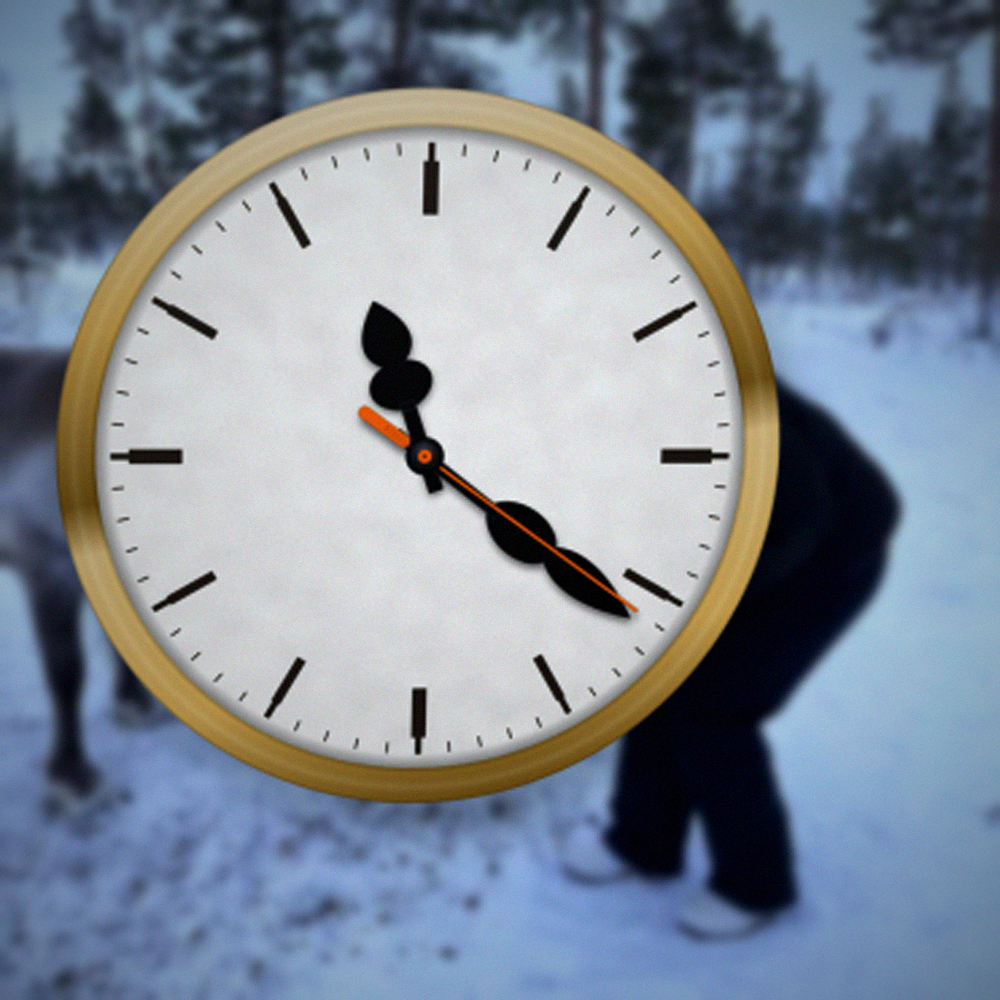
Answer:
11 h 21 min 21 s
